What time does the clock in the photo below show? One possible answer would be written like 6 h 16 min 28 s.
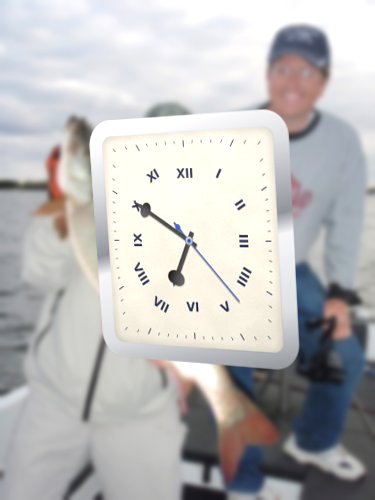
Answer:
6 h 50 min 23 s
